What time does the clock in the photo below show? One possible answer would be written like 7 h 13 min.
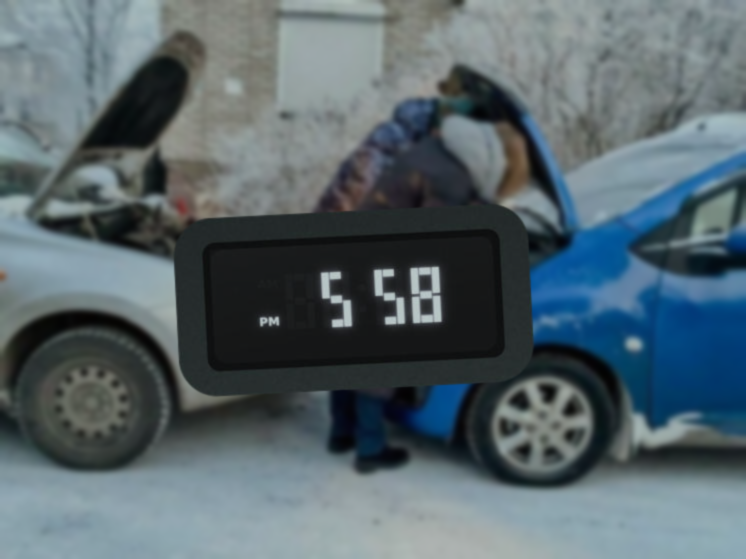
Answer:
5 h 58 min
